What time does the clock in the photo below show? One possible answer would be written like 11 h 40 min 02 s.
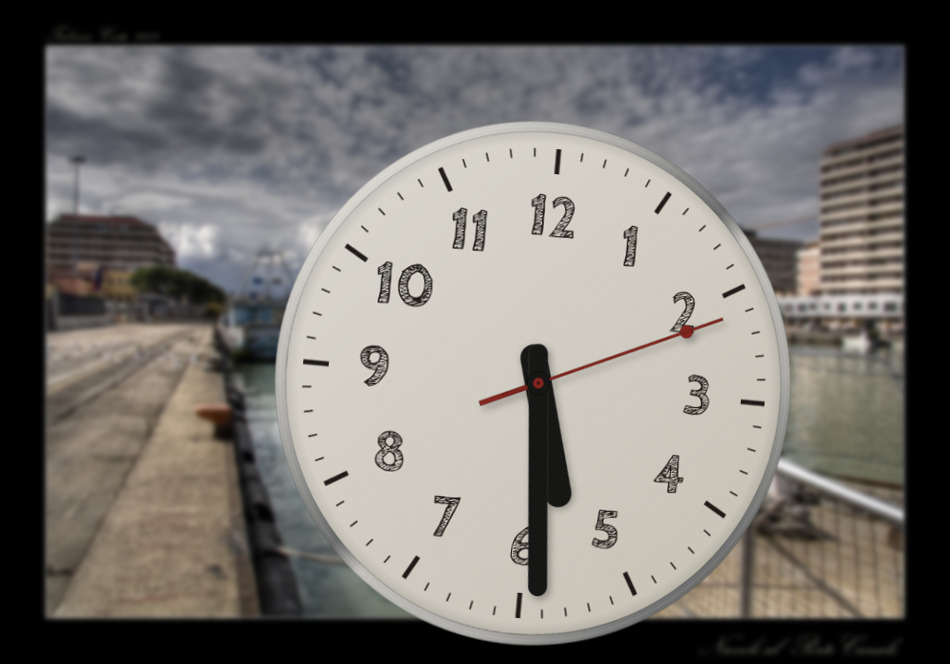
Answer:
5 h 29 min 11 s
